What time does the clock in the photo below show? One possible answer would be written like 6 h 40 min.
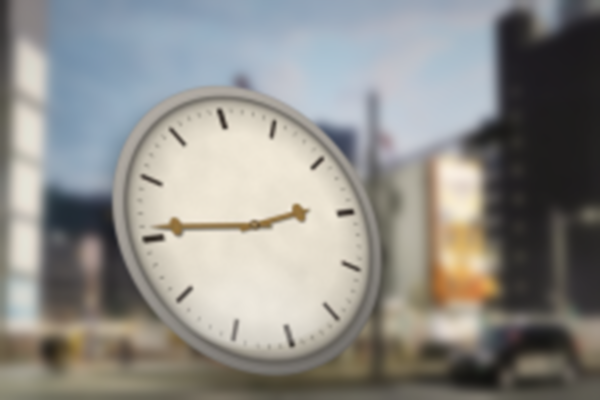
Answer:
2 h 46 min
